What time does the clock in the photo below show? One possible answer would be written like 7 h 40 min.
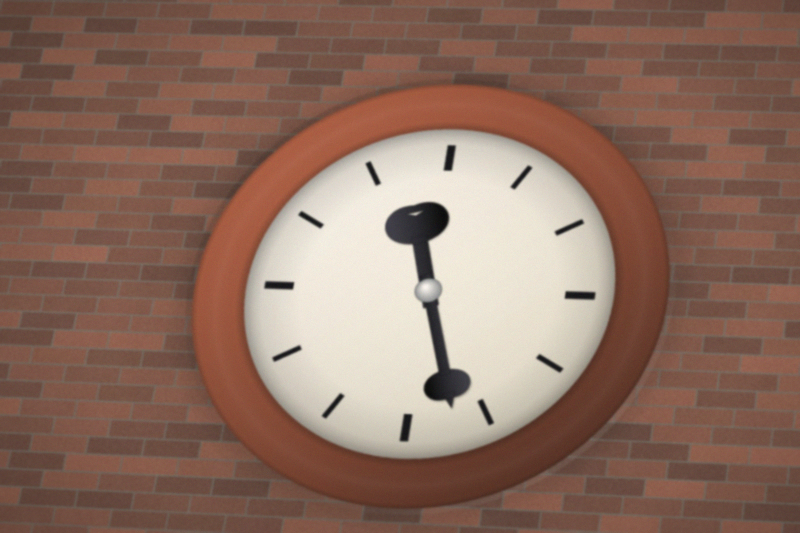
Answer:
11 h 27 min
